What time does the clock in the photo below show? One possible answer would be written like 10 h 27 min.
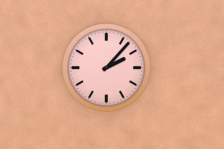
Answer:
2 h 07 min
